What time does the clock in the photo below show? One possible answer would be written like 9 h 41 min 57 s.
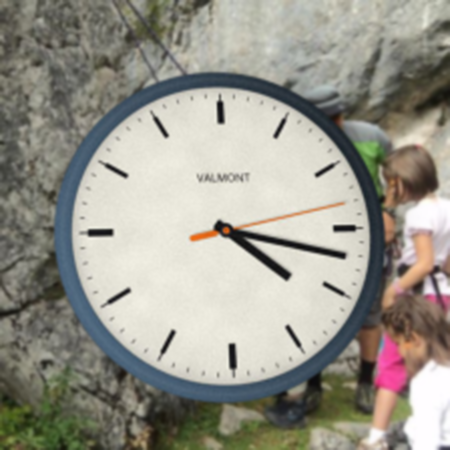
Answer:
4 h 17 min 13 s
